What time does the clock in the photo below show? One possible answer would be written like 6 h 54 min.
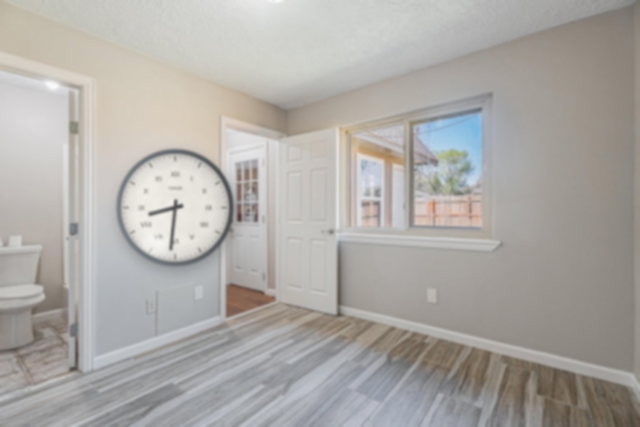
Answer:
8 h 31 min
